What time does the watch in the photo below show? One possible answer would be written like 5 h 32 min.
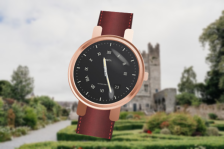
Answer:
11 h 26 min
